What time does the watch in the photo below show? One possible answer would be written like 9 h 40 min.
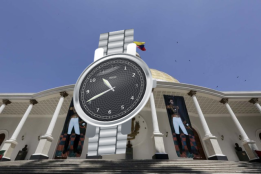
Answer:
10 h 41 min
